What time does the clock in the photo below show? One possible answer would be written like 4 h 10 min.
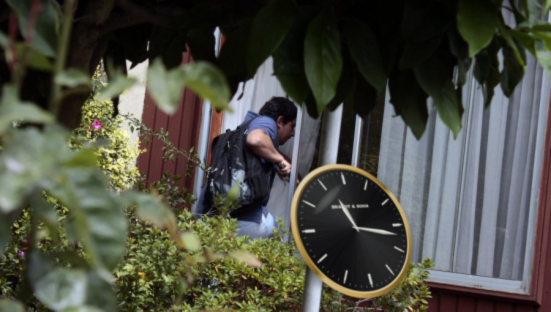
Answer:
11 h 17 min
